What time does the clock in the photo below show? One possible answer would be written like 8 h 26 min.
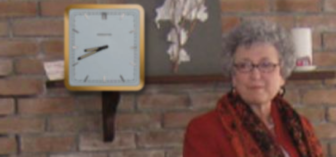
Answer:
8 h 41 min
